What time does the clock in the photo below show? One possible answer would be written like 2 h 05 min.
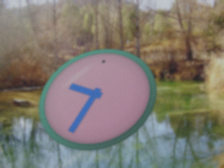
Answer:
9 h 33 min
